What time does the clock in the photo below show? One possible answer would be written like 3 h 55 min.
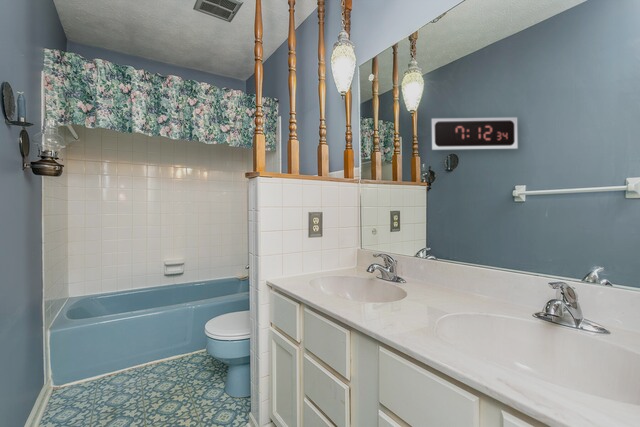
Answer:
7 h 12 min
